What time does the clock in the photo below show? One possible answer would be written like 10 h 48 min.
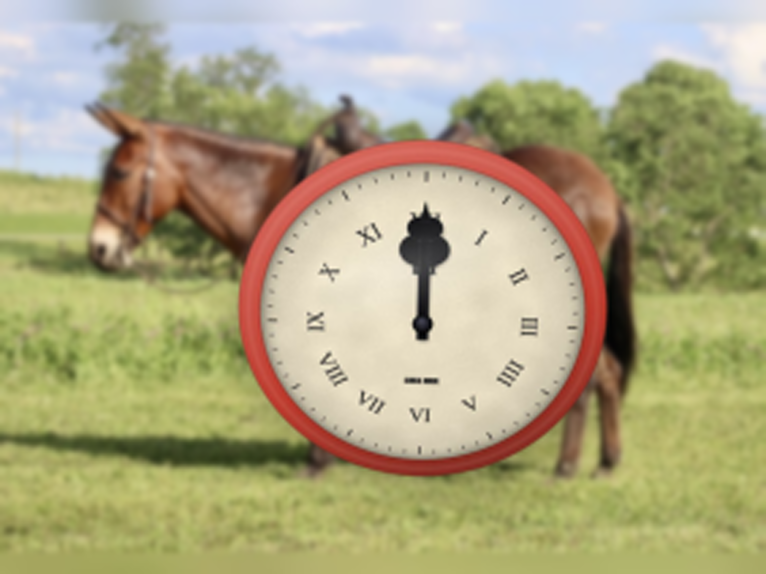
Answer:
12 h 00 min
